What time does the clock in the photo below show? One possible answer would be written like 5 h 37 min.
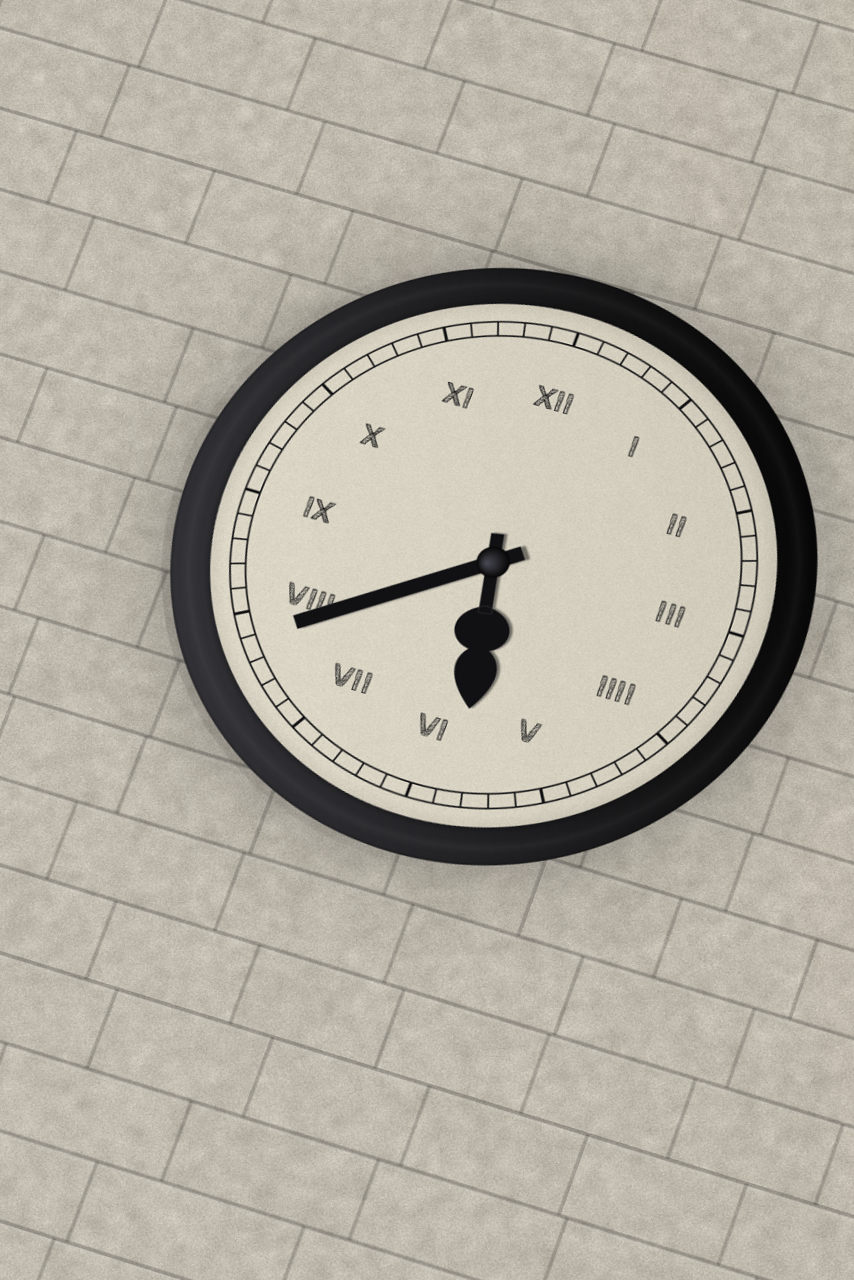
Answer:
5 h 39 min
